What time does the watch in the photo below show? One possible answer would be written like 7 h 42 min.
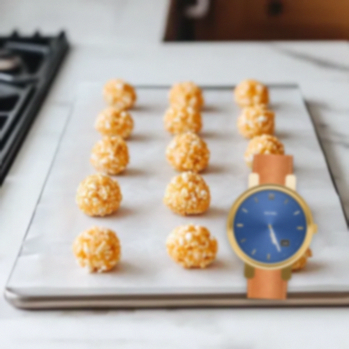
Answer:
5 h 26 min
